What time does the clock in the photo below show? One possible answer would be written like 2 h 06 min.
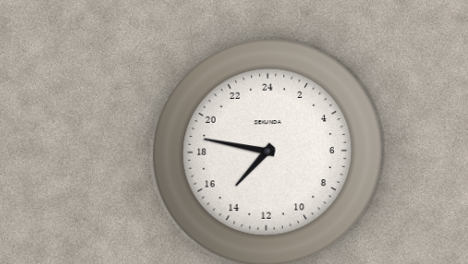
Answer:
14 h 47 min
